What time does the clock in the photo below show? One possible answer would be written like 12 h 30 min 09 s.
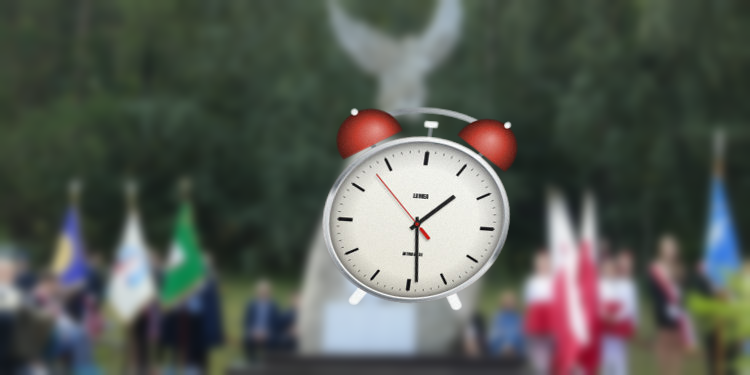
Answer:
1 h 28 min 53 s
